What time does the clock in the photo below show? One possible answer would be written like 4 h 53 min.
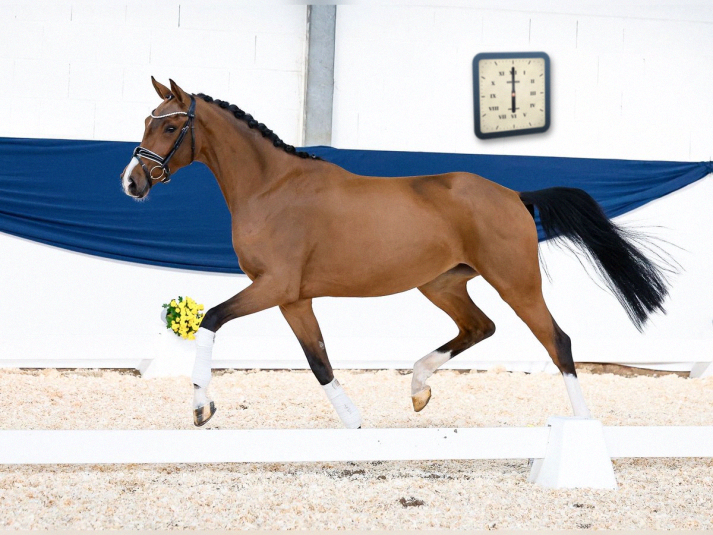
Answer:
6 h 00 min
